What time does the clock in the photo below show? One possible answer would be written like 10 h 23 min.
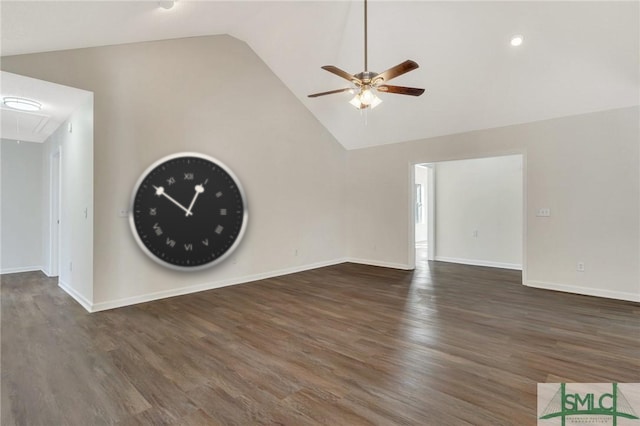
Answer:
12 h 51 min
